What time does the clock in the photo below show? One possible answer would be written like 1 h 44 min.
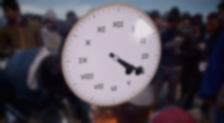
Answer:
4 h 20 min
